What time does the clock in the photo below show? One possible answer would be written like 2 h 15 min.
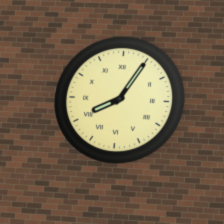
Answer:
8 h 05 min
